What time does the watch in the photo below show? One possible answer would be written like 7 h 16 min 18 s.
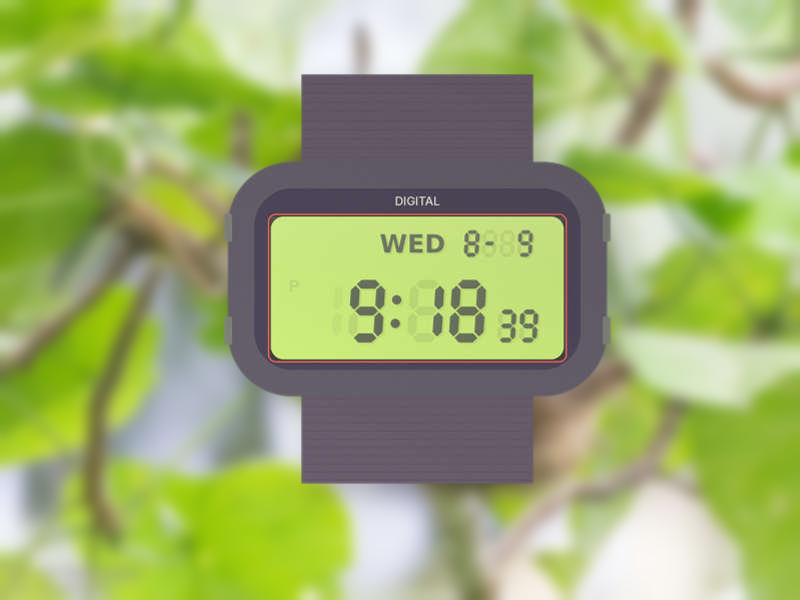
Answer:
9 h 18 min 39 s
